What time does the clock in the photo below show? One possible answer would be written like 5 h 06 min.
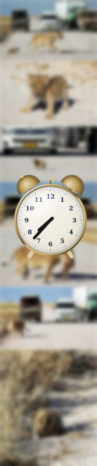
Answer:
7 h 37 min
